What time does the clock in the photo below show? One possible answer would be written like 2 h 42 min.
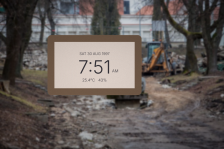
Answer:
7 h 51 min
